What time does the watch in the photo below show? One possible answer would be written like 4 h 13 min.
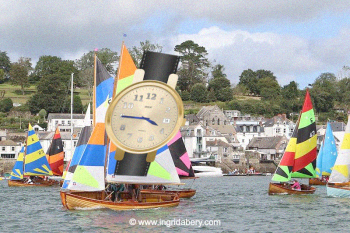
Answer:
3 h 45 min
